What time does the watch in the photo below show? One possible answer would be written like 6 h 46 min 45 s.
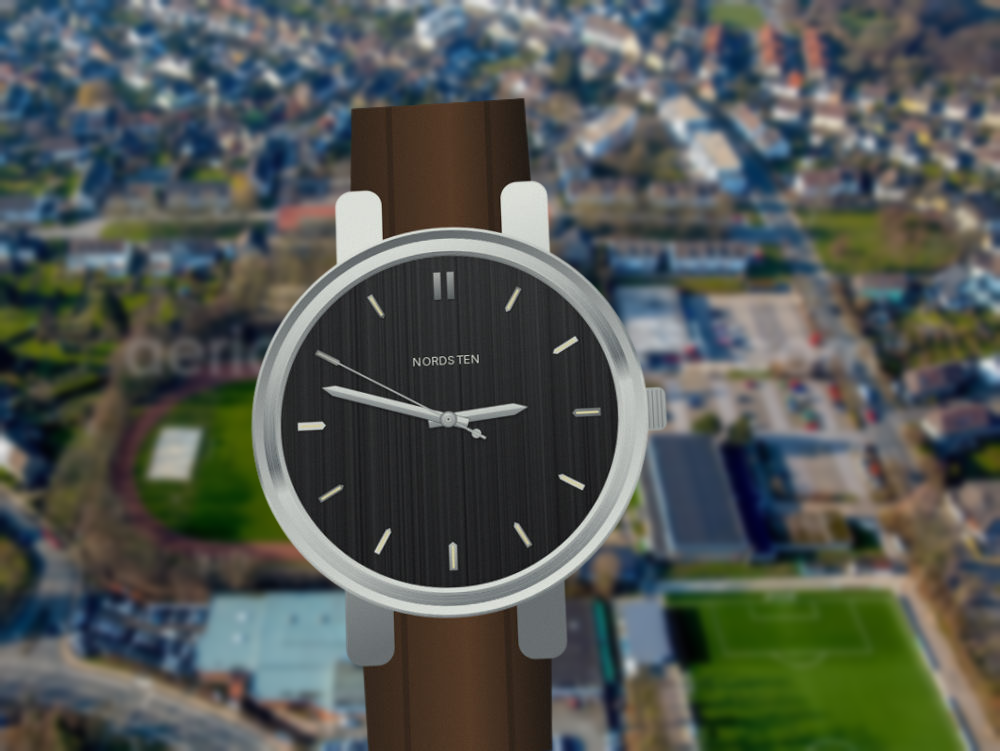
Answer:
2 h 47 min 50 s
